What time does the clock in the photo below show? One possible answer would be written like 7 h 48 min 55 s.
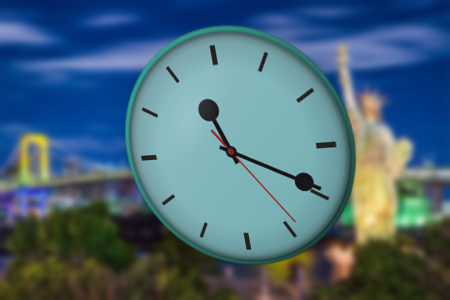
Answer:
11 h 19 min 24 s
